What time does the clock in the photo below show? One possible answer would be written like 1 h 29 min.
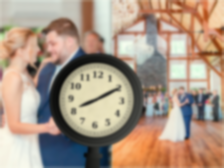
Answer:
8 h 10 min
